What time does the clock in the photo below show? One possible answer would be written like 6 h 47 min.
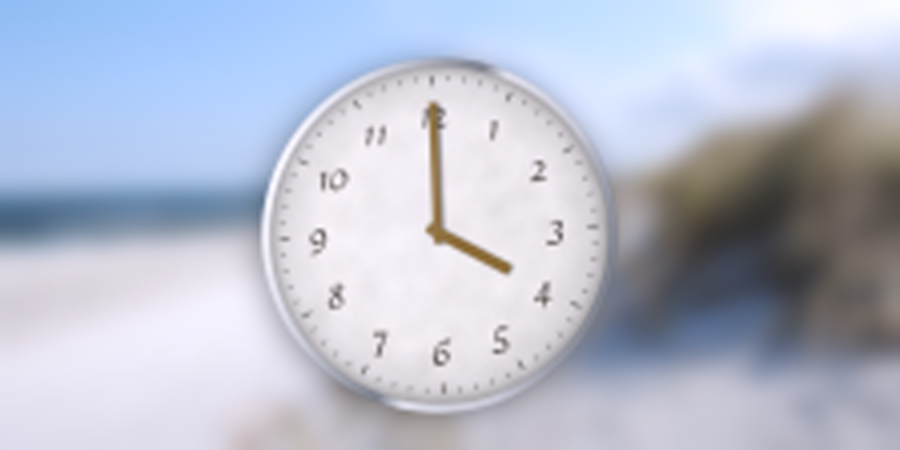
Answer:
4 h 00 min
